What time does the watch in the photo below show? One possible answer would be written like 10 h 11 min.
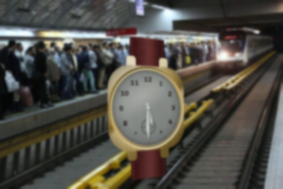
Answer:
5 h 30 min
